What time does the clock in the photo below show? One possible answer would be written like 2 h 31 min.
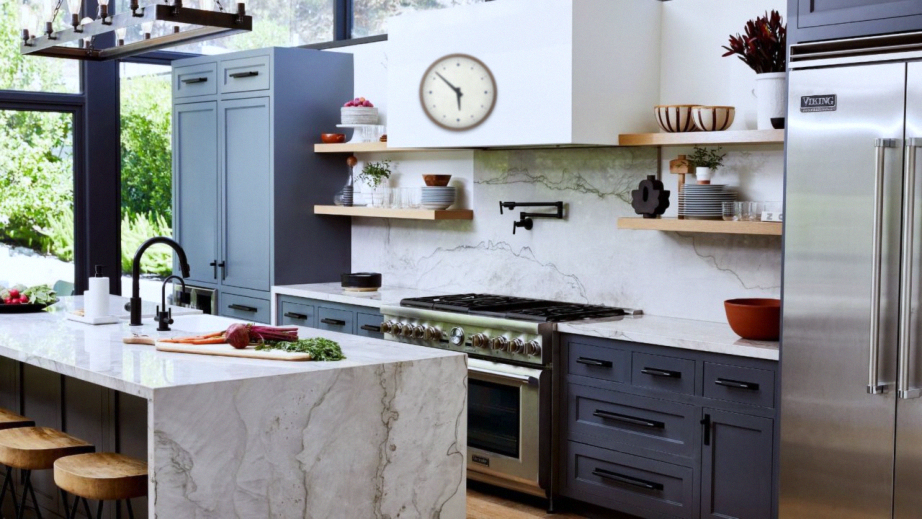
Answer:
5 h 52 min
